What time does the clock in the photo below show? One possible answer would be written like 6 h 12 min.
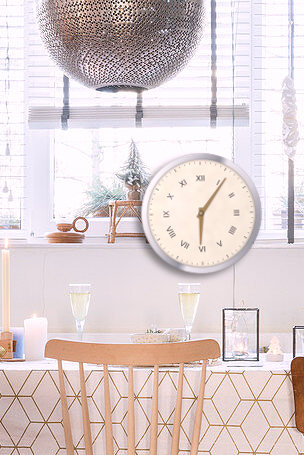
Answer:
6 h 06 min
